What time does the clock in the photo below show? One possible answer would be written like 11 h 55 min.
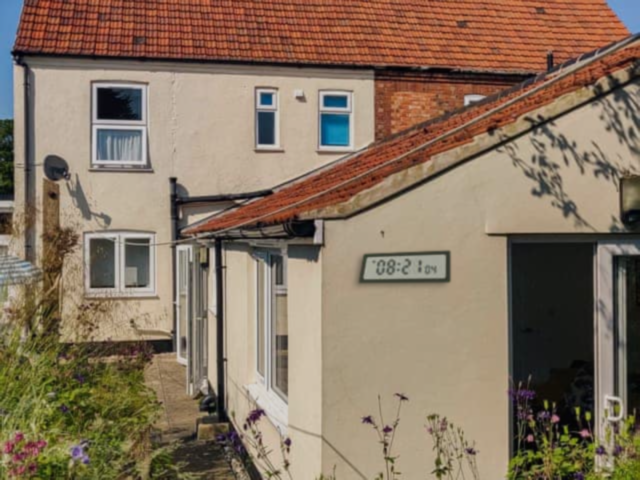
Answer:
8 h 21 min
